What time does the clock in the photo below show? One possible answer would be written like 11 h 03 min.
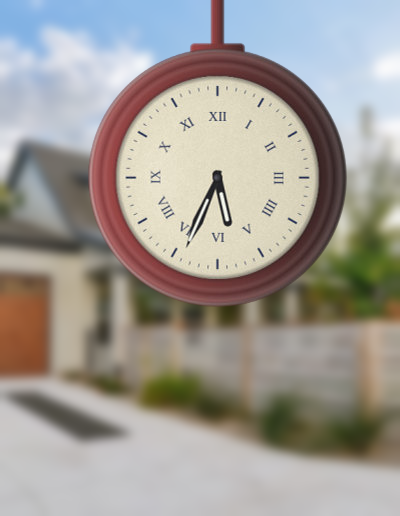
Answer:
5 h 34 min
